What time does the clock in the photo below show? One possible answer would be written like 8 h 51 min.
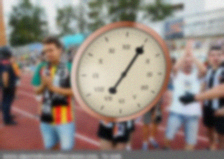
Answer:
7 h 05 min
